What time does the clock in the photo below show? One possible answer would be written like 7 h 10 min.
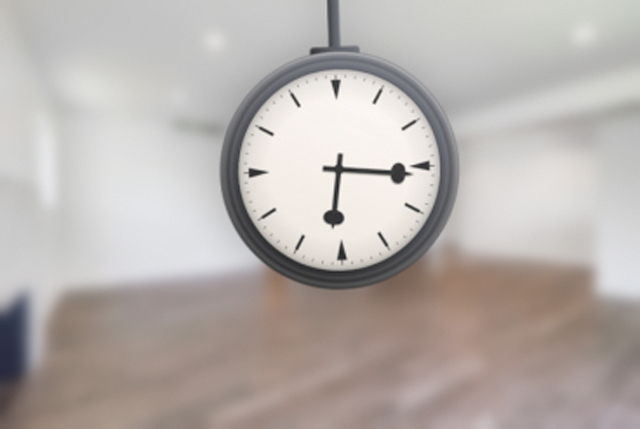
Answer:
6 h 16 min
